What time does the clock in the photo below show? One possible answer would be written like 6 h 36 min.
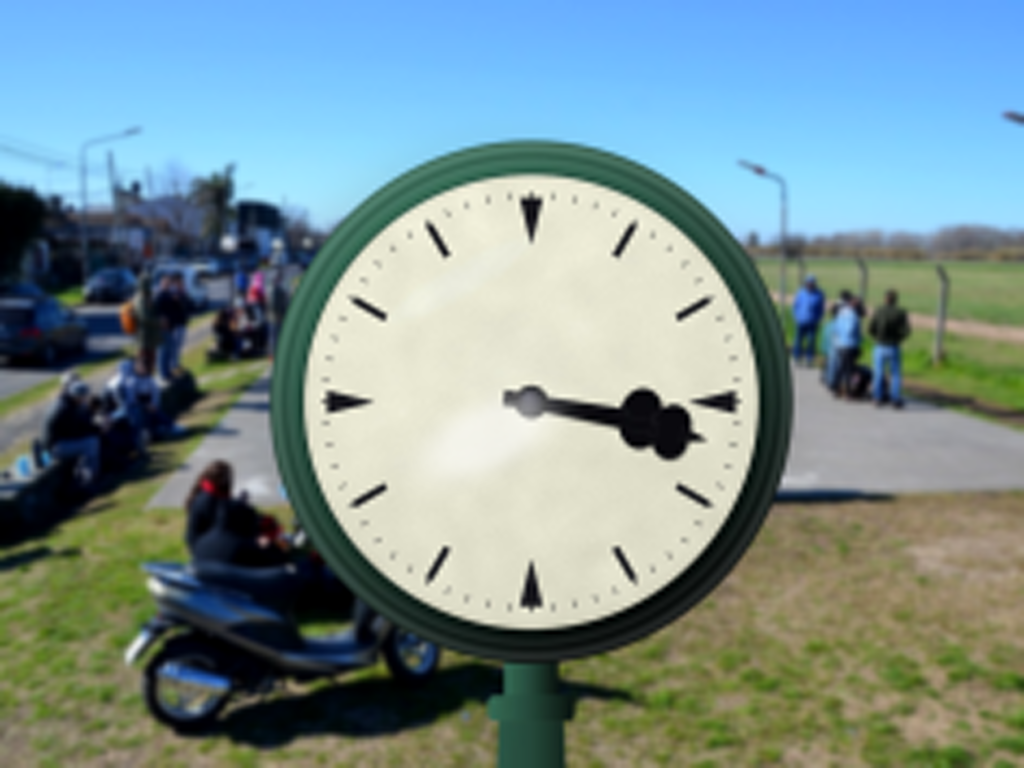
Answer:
3 h 17 min
